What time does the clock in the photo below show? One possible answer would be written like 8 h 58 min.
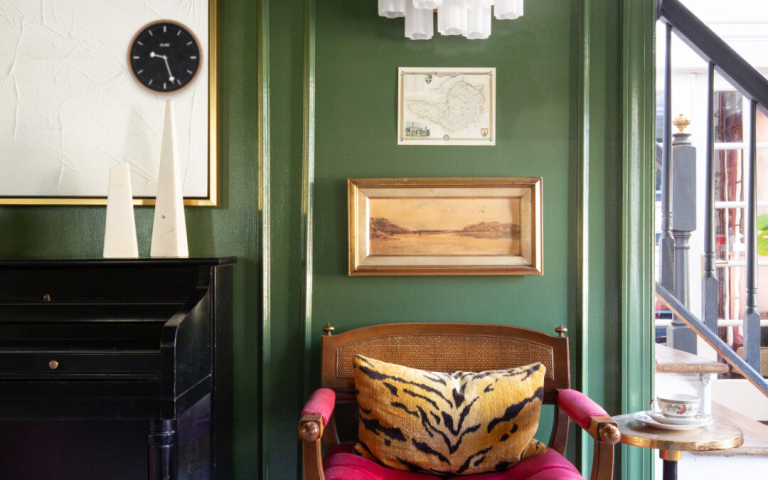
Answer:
9 h 27 min
